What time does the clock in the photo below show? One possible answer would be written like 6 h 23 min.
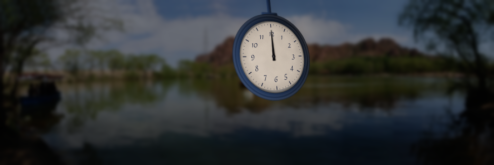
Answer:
12 h 00 min
